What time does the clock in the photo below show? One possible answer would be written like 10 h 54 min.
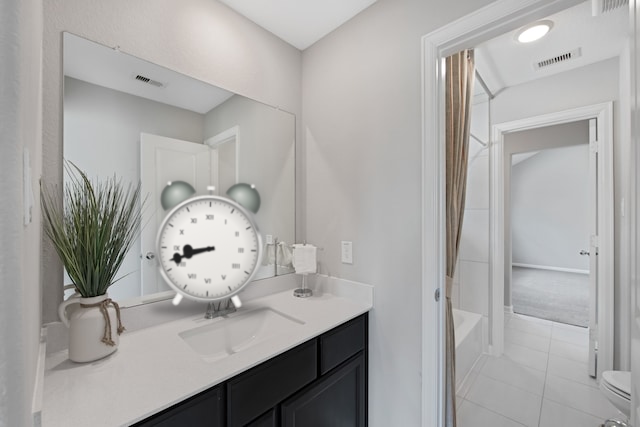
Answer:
8 h 42 min
